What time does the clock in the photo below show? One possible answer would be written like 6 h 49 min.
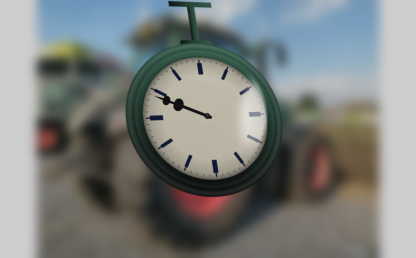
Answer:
9 h 49 min
